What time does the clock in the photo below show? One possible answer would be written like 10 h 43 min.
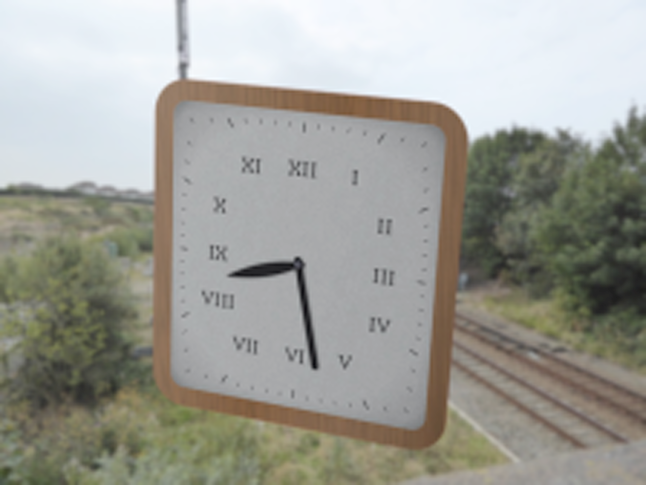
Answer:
8 h 28 min
